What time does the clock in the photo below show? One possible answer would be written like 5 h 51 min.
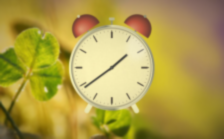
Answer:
1 h 39 min
